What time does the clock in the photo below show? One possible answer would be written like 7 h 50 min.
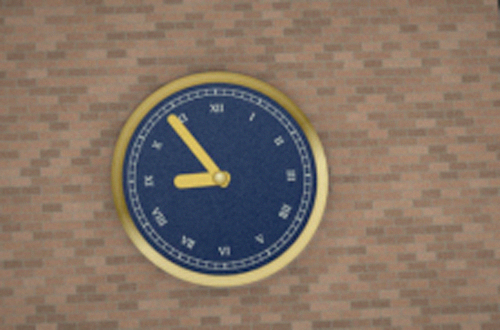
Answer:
8 h 54 min
